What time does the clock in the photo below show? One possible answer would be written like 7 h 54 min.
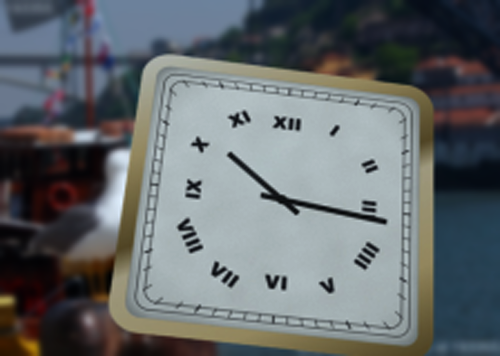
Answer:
10 h 16 min
